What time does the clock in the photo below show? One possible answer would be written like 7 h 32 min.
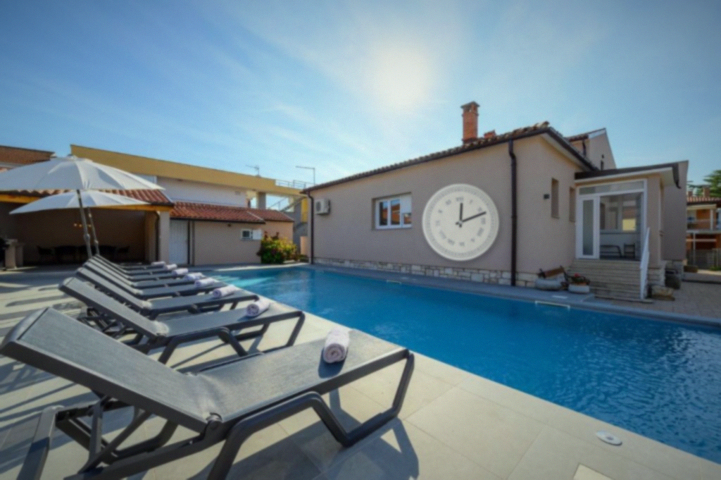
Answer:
12 h 12 min
